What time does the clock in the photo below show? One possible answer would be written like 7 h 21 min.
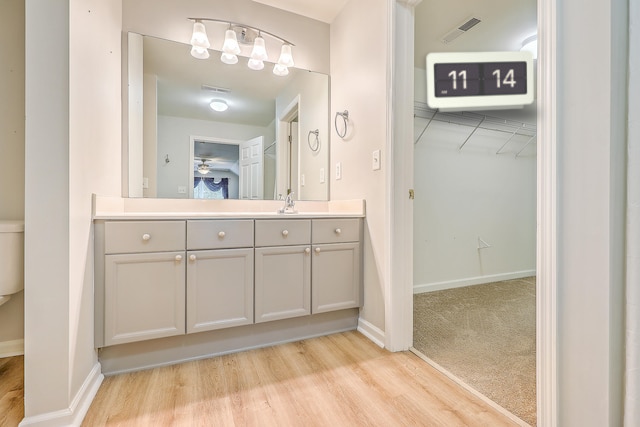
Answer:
11 h 14 min
